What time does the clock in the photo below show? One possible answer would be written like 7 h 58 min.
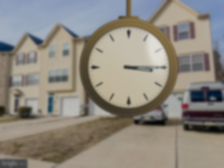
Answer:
3 h 15 min
